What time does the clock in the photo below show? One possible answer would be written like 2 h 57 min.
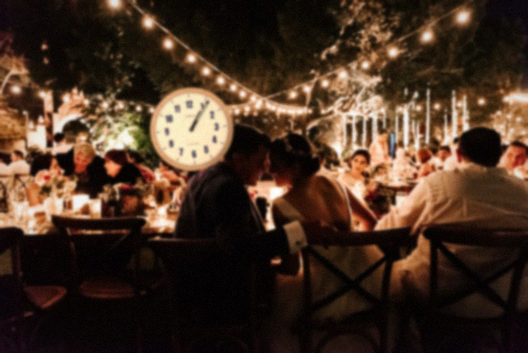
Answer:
1 h 06 min
